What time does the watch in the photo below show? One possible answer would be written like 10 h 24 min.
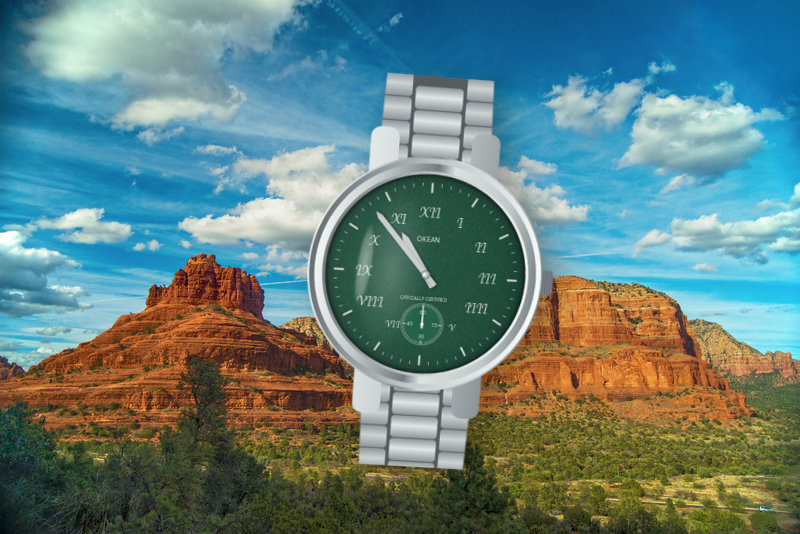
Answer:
10 h 53 min
